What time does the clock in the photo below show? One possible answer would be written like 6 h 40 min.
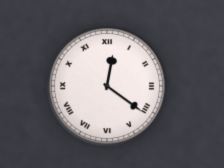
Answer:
12 h 21 min
